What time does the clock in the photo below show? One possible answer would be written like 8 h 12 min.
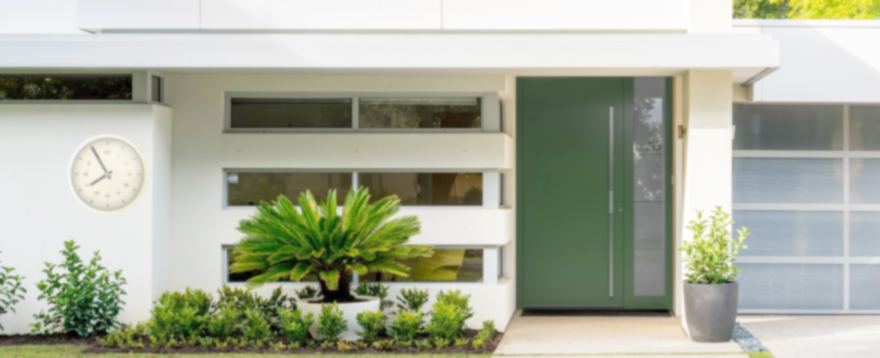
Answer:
7 h 55 min
